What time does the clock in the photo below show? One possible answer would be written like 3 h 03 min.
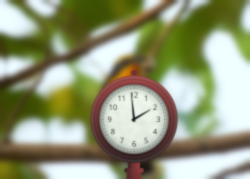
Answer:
1 h 59 min
